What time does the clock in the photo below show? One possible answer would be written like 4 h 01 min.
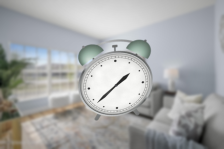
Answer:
1 h 38 min
